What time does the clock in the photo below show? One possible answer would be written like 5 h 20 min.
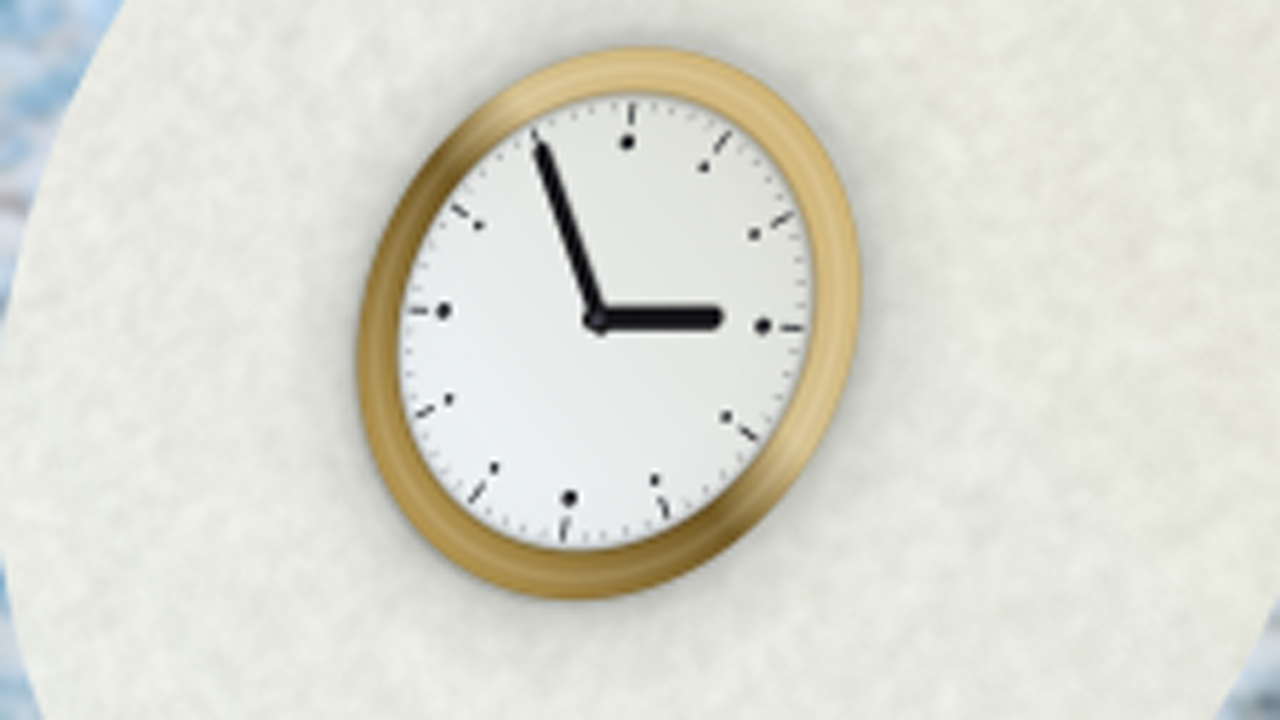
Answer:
2 h 55 min
